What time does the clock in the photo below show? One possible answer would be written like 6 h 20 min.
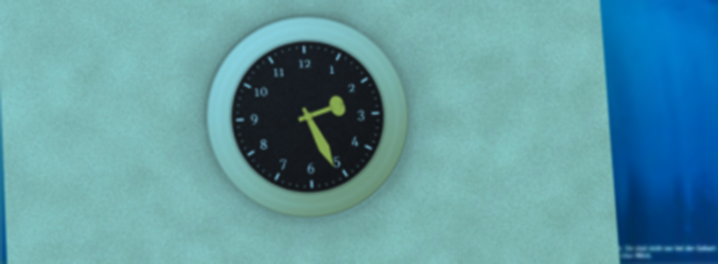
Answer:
2 h 26 min
